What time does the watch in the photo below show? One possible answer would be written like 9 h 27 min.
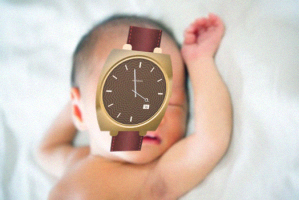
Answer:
3 h 58 min
